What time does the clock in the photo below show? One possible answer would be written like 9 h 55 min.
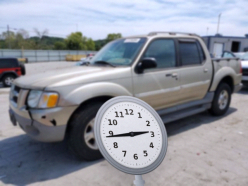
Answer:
2 h 44 min
